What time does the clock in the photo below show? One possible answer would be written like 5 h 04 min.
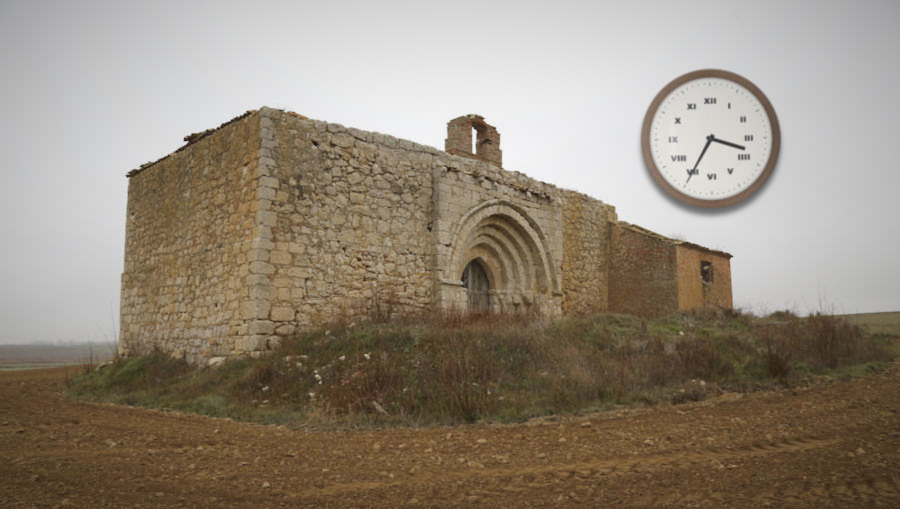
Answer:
3 h 35 min
